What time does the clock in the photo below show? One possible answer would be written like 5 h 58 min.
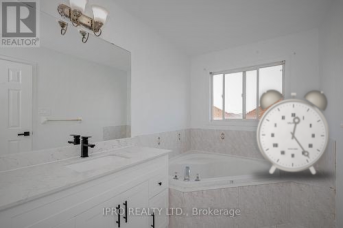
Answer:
12 h 24 min
